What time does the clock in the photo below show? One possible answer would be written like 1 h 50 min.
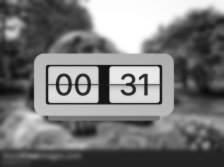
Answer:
0 h 31 min
